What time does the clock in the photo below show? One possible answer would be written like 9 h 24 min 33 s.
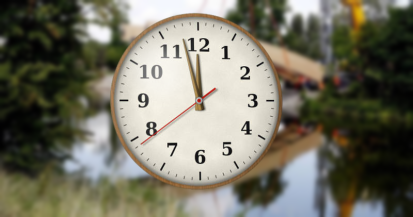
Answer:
11 h 57 min 39 s
